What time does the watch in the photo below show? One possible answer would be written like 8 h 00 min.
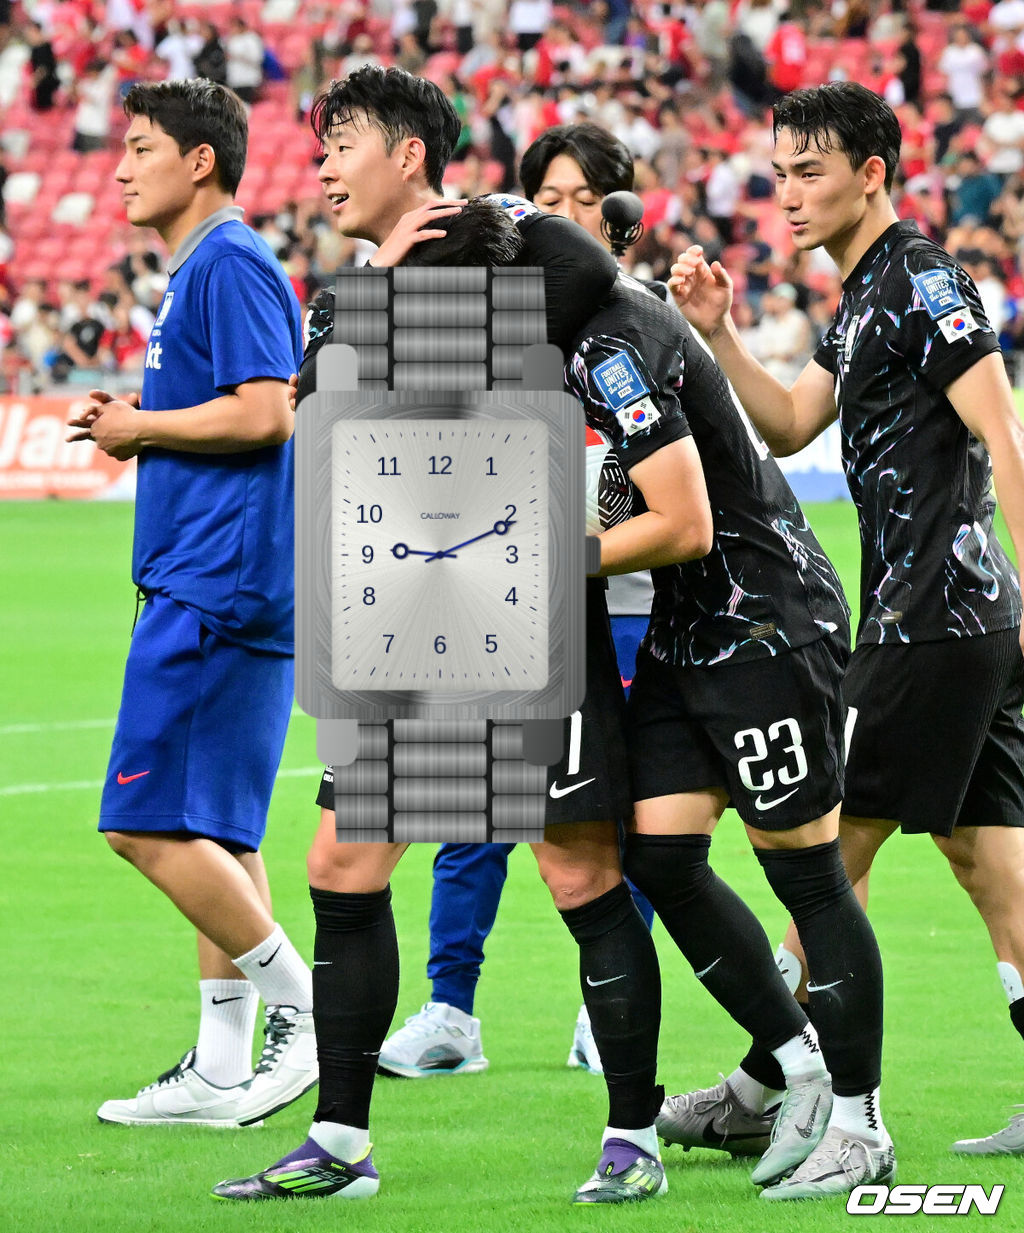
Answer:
9 h 11 min
